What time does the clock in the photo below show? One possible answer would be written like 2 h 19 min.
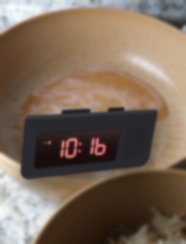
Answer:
10 h 16 min
